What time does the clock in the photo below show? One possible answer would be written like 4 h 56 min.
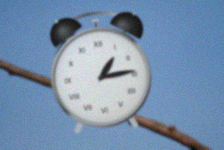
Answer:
1 h 14 min
